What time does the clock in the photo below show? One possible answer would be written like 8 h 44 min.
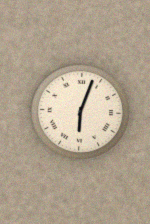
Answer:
6 h 03 min
